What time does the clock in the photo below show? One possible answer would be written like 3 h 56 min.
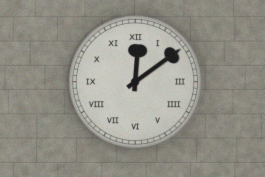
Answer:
12 h 09 min
